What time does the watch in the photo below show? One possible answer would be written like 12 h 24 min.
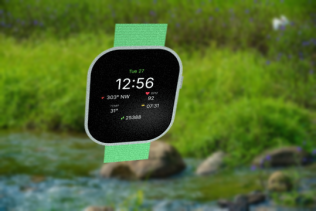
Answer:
12 h 56 min
